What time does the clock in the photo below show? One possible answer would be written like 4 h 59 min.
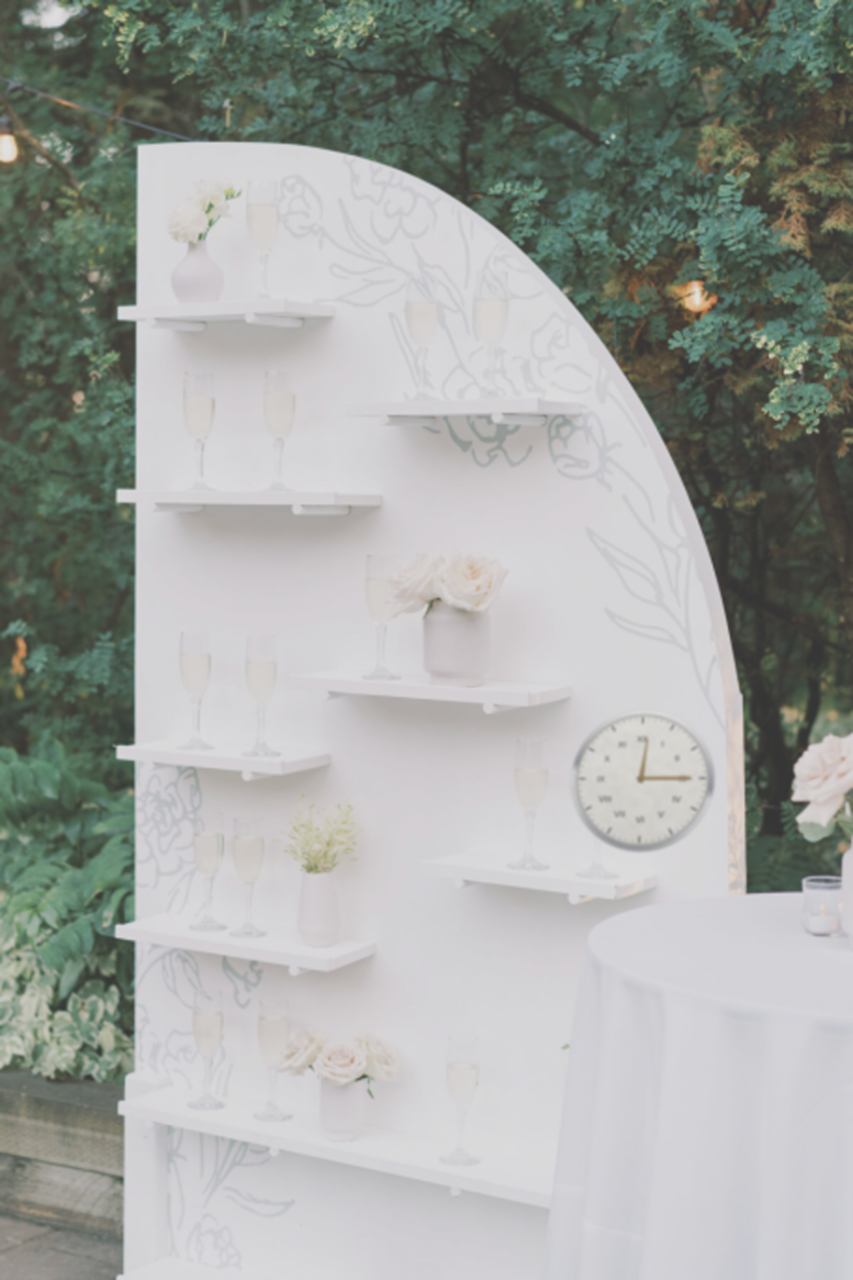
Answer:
12 h 15 min
